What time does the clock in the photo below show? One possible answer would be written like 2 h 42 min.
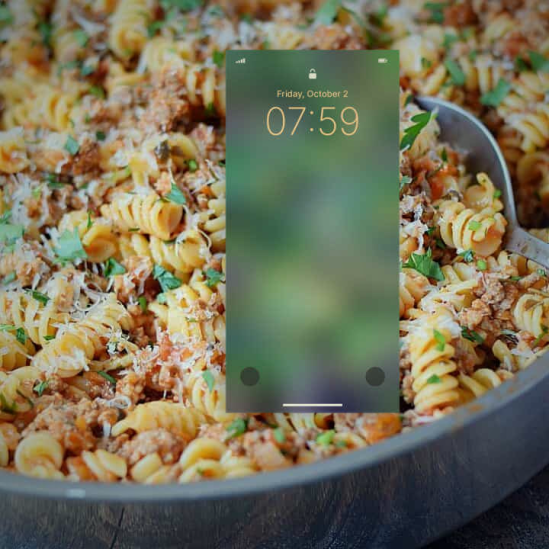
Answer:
7 h 59 min
